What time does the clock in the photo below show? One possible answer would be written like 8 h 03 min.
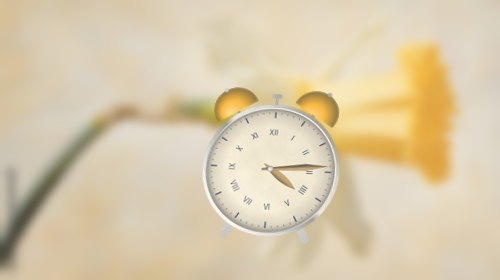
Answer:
4 h 14 min
